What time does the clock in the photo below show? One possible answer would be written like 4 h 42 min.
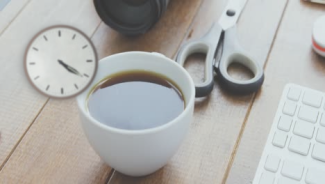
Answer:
4 h 21 min
